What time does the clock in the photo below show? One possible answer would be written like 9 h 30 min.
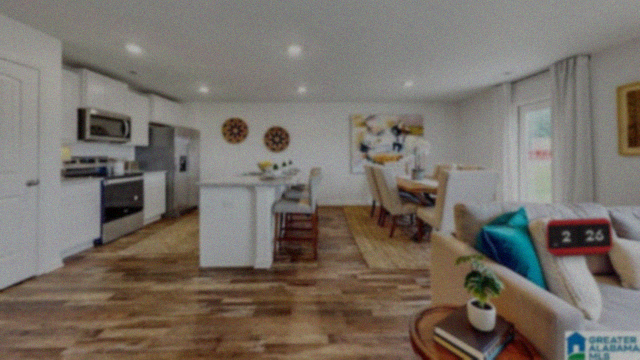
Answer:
2 h 26 min
